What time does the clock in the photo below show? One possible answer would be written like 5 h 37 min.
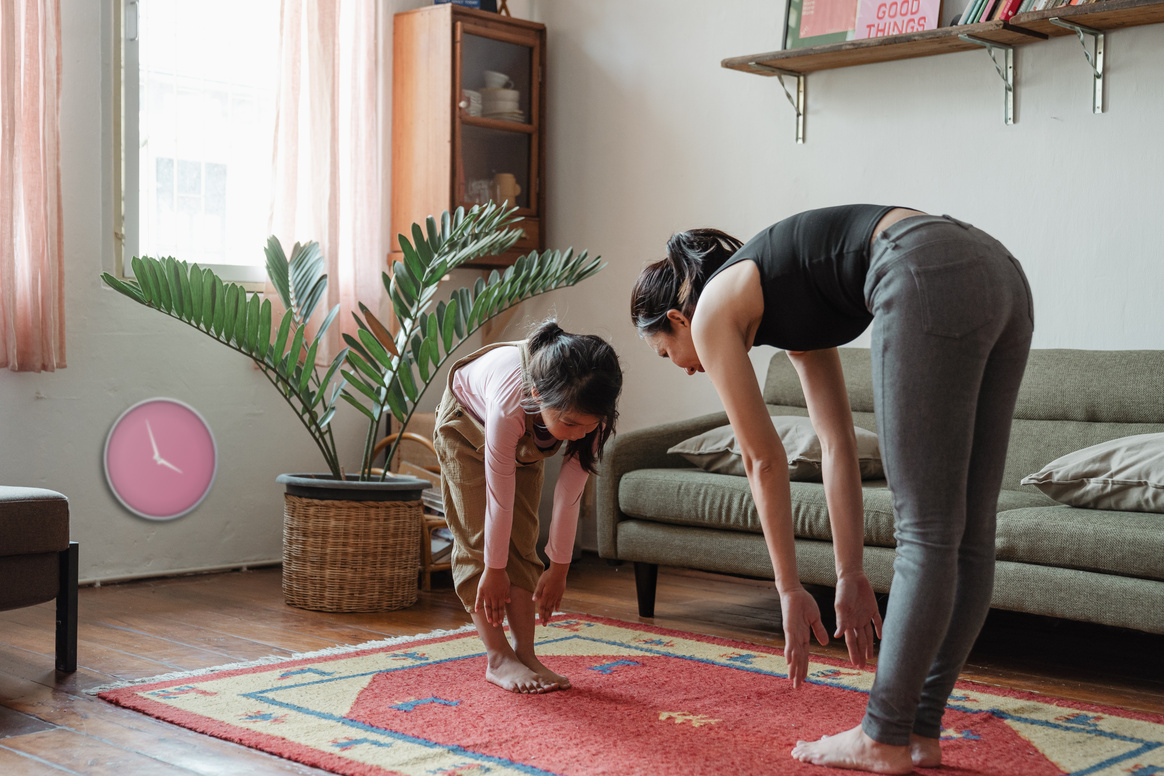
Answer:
3 h 57 min
